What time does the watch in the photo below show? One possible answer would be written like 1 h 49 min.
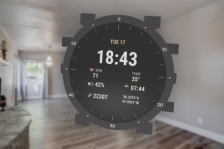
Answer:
18 h 43 min
